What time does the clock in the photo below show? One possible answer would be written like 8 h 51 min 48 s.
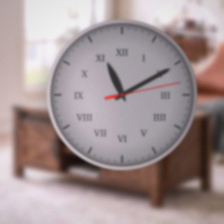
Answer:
11 h 10 min 13 s
